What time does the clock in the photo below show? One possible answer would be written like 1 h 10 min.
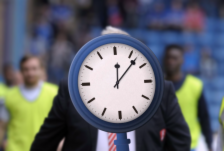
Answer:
12 h 07 min
